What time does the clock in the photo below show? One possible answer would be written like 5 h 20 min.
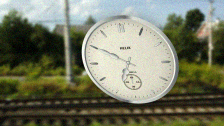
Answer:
6 h 50 min
